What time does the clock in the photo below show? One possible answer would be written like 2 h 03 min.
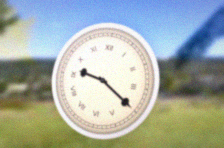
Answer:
9 h 20 min
